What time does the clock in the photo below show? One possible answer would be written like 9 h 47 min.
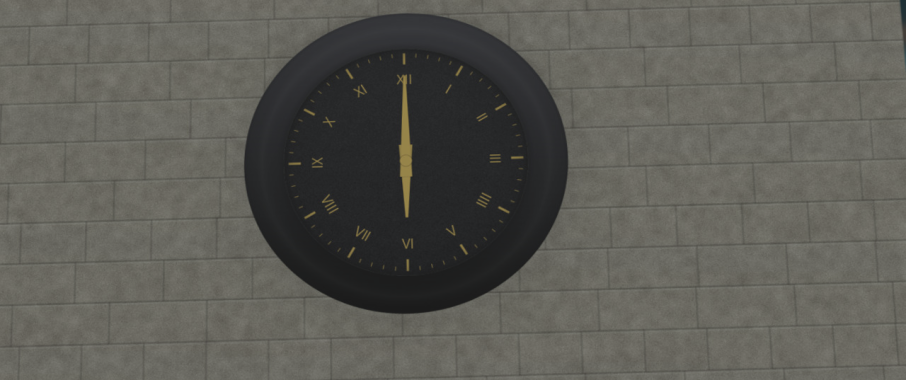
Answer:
6 h 00 min
